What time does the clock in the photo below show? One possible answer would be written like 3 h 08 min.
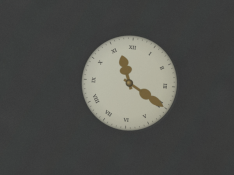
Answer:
11 h 20 min
